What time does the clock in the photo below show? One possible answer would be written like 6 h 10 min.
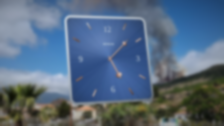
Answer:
5 h 08 min
